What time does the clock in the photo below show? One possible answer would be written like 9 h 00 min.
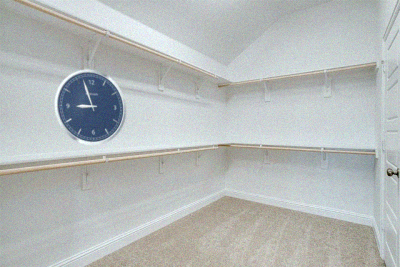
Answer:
8 h 57 min
